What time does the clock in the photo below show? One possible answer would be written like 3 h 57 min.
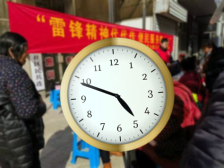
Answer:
4 h 49 min
